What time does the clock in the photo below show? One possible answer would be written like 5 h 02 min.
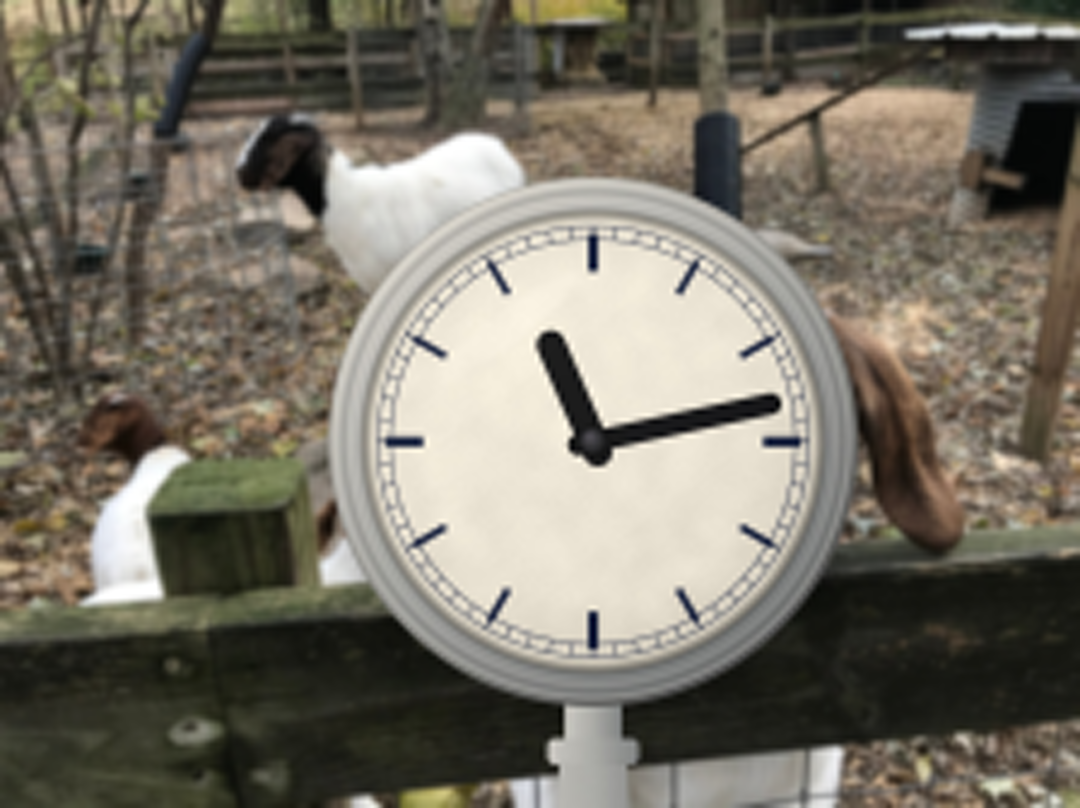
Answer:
11 h 13 min
